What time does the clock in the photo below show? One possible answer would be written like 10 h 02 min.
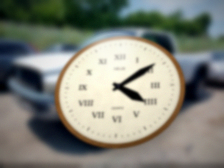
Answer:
4 h 09 min
